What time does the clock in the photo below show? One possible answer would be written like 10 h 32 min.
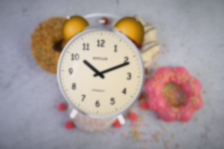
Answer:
10 h 11 min
